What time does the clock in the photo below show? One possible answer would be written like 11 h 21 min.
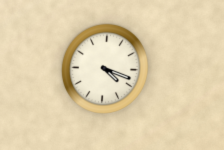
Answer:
4 h 18 min
